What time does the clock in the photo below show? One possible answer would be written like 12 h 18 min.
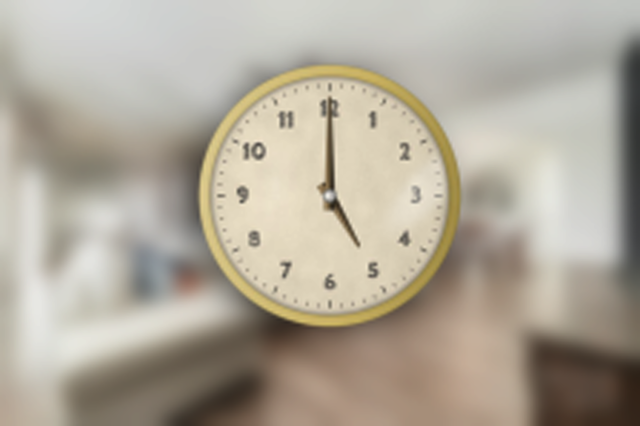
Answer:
5 h 00 min
